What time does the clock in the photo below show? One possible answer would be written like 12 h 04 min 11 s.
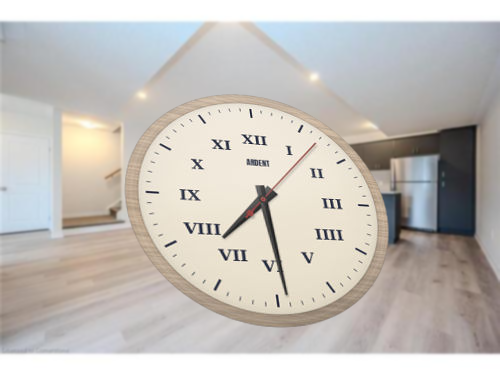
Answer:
7 h 29 min 07 s
